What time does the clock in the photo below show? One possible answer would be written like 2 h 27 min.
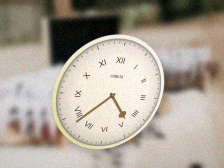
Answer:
4 h 38 min
